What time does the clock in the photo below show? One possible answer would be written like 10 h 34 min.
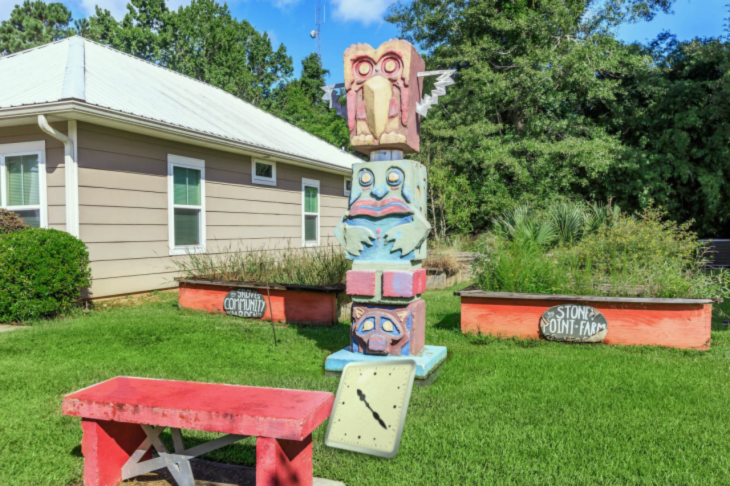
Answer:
10 h 21 min
